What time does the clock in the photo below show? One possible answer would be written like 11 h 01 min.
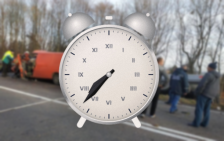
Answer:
7 h 37 min
